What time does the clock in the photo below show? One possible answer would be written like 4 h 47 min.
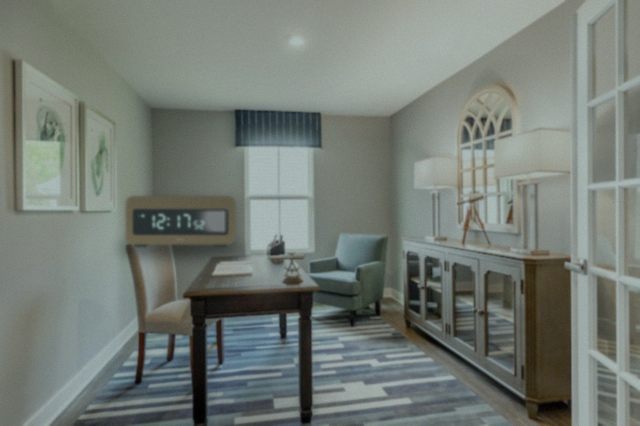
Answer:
12 h 17 min
